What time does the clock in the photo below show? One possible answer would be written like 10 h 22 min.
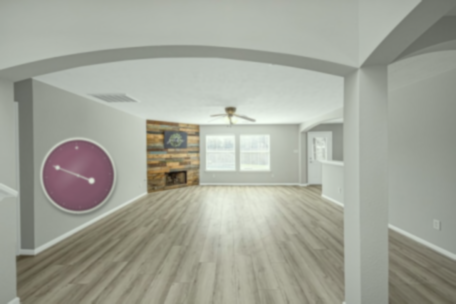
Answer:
3 h 49 min
